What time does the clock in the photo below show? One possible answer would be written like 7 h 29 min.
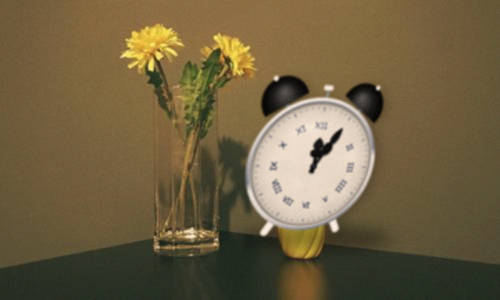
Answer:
12 h 05 min
